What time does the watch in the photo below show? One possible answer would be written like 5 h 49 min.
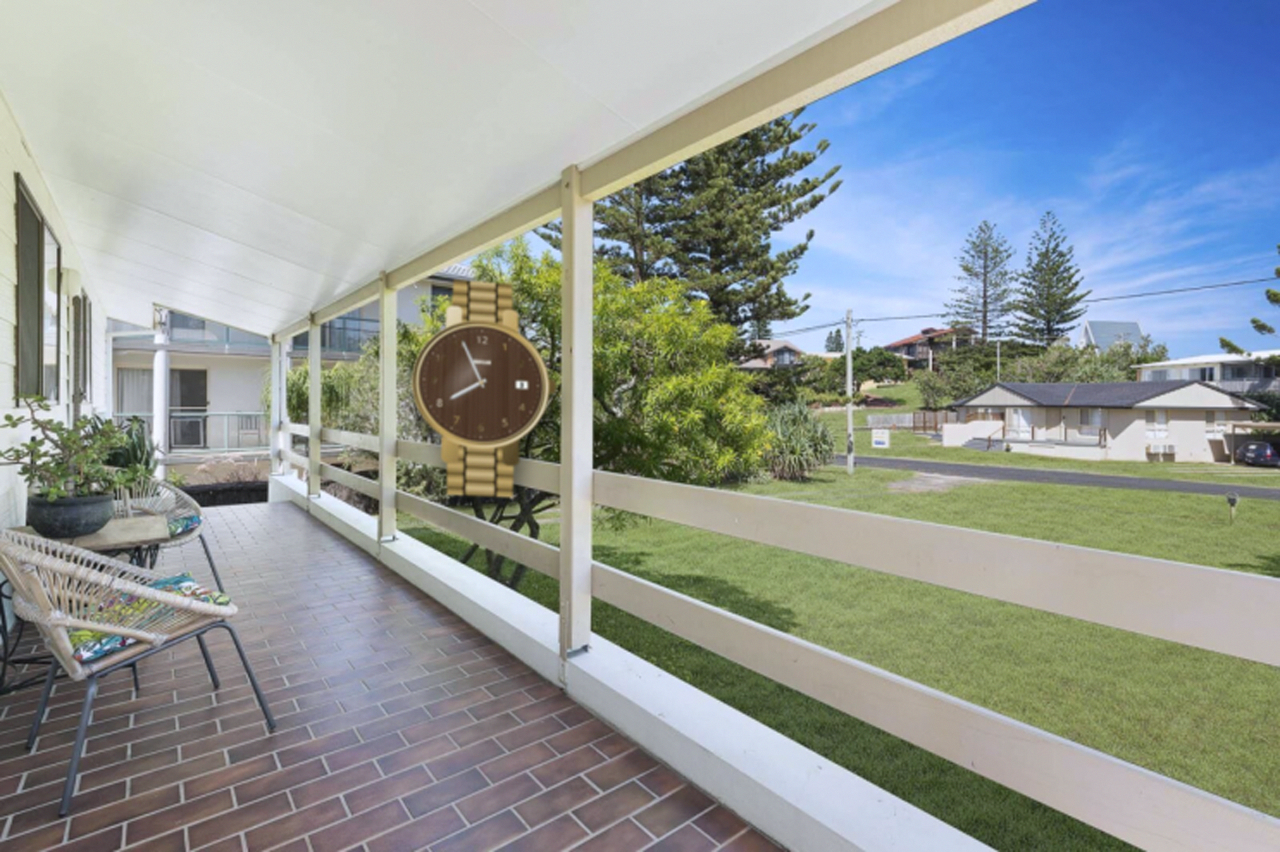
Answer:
7 h 56 min
